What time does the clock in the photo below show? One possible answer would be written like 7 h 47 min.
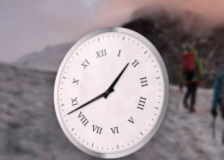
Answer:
1 h 43 min
